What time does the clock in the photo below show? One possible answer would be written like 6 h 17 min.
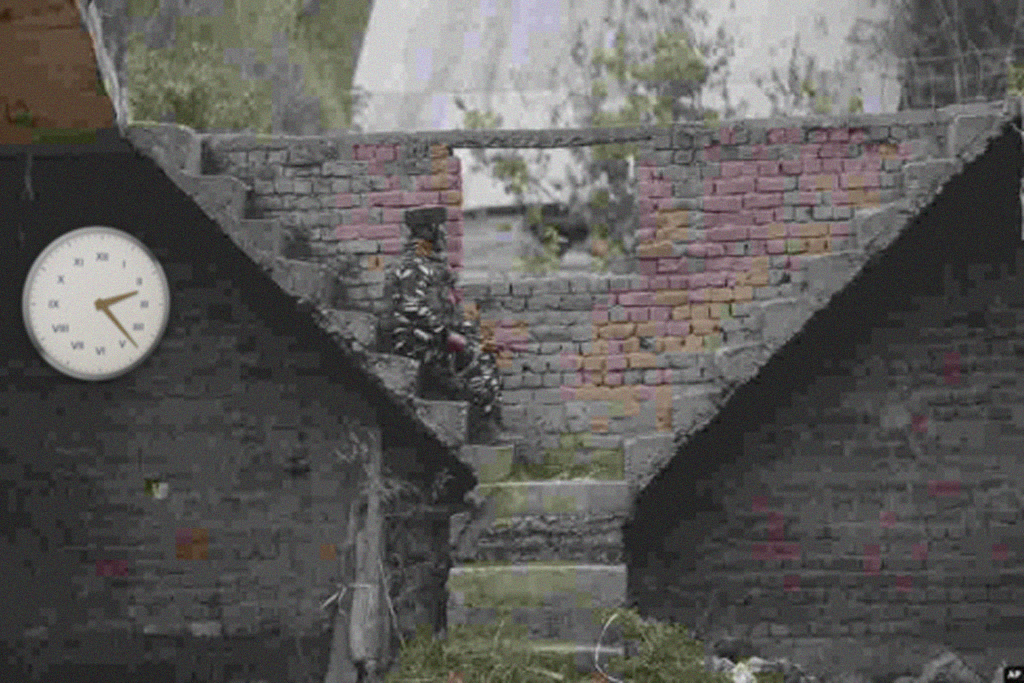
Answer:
2 h 23 min
